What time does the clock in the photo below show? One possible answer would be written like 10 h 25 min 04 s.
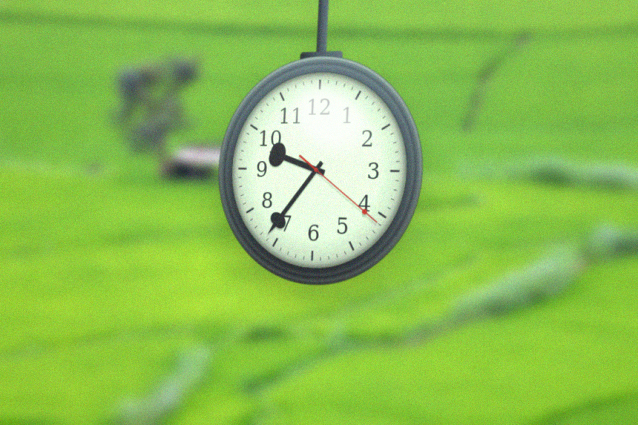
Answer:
9 h 36 min 21 s
